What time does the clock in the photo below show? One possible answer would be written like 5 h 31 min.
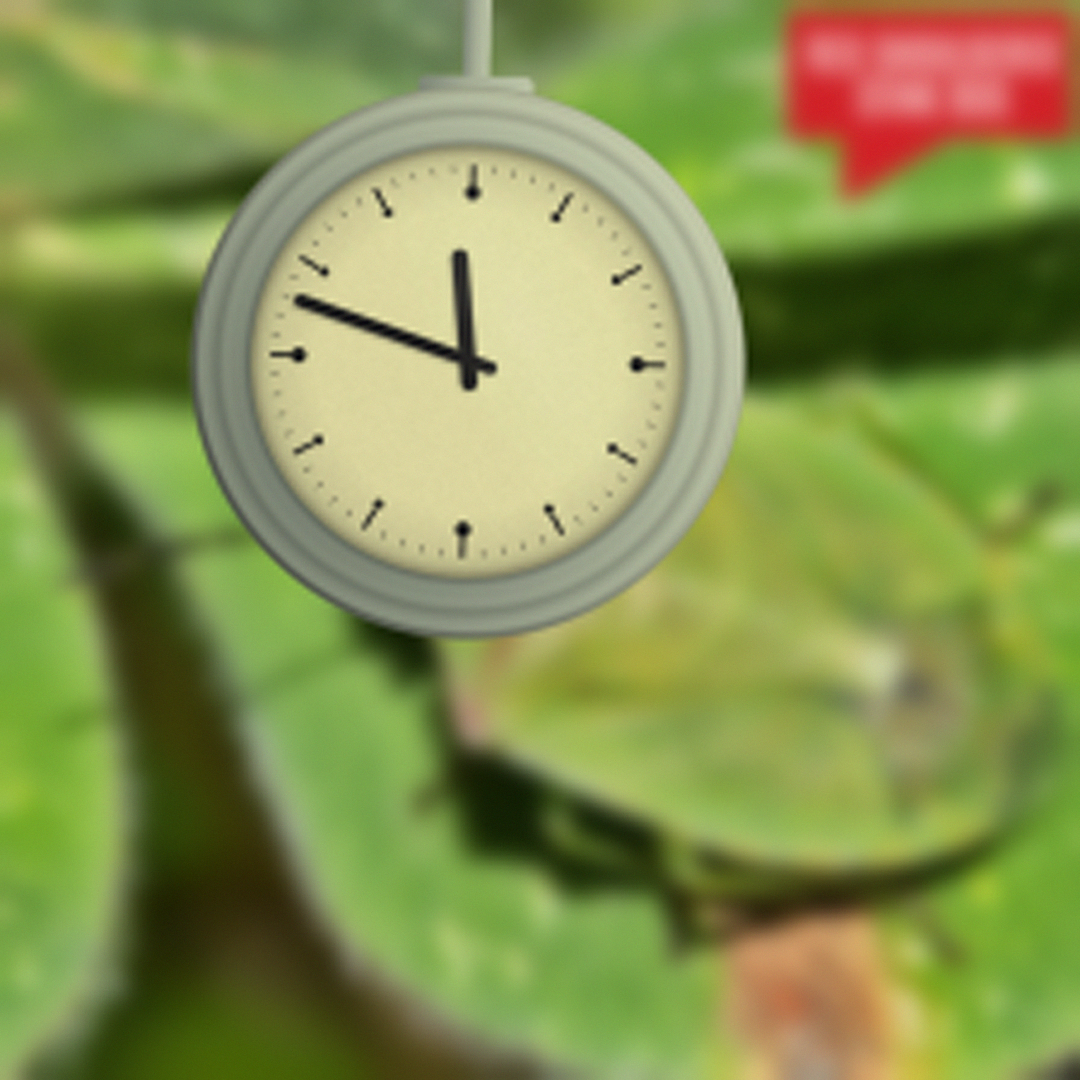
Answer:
11 h 48 min
